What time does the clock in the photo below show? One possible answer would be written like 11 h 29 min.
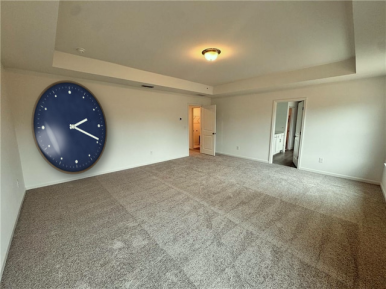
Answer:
2 h 19 min
